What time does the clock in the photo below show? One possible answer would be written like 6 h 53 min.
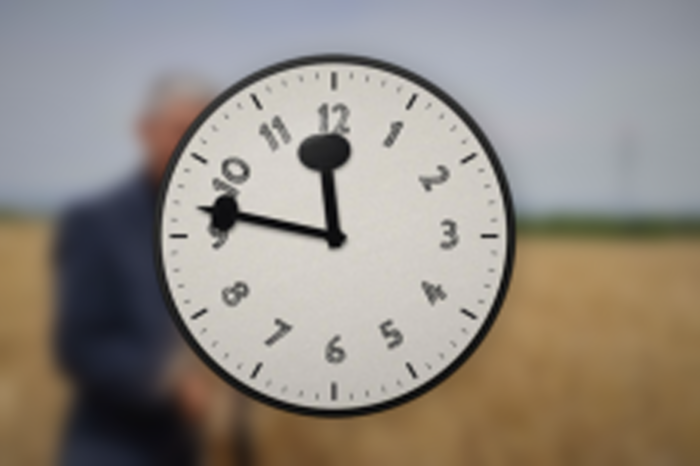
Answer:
11 h 47 min
